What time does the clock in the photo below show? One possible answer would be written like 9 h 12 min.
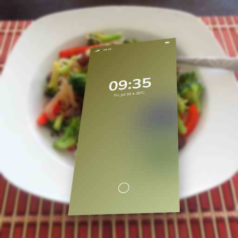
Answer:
9 h 35 min
